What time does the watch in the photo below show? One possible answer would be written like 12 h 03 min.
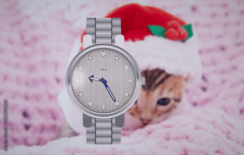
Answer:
9 h 25 min
